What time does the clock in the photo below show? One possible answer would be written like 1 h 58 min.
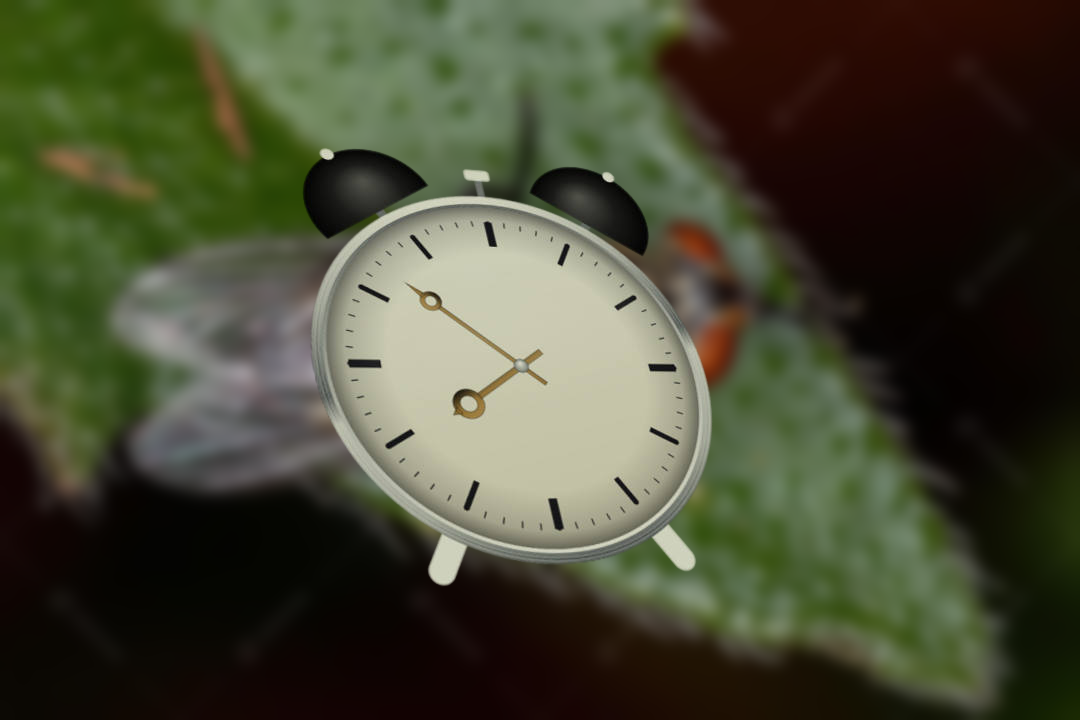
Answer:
7 h 52 min
